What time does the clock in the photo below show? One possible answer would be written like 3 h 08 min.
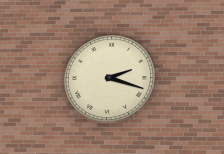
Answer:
2 h 18 min
